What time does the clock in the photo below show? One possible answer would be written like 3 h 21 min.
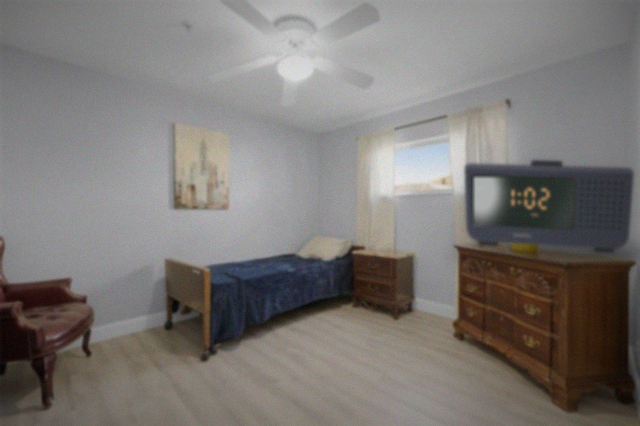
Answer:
1 h 02 min
